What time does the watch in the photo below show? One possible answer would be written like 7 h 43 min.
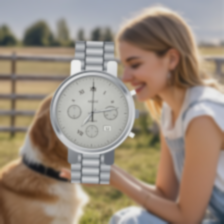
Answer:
7 h 13 min
